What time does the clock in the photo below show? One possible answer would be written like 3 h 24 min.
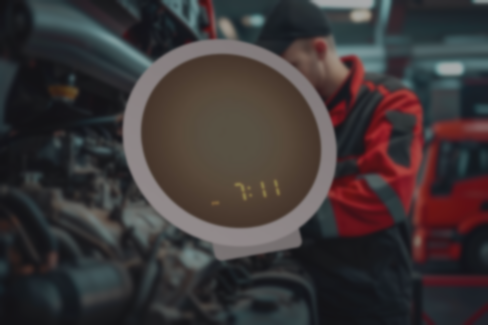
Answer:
7 h 11 min
